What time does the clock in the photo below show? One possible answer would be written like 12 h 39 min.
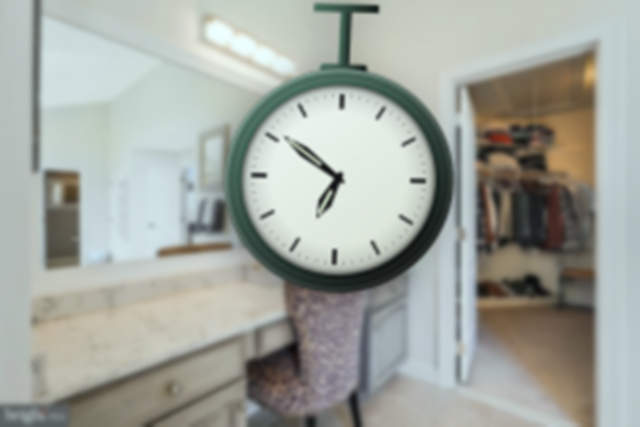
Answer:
6 h 51 min
